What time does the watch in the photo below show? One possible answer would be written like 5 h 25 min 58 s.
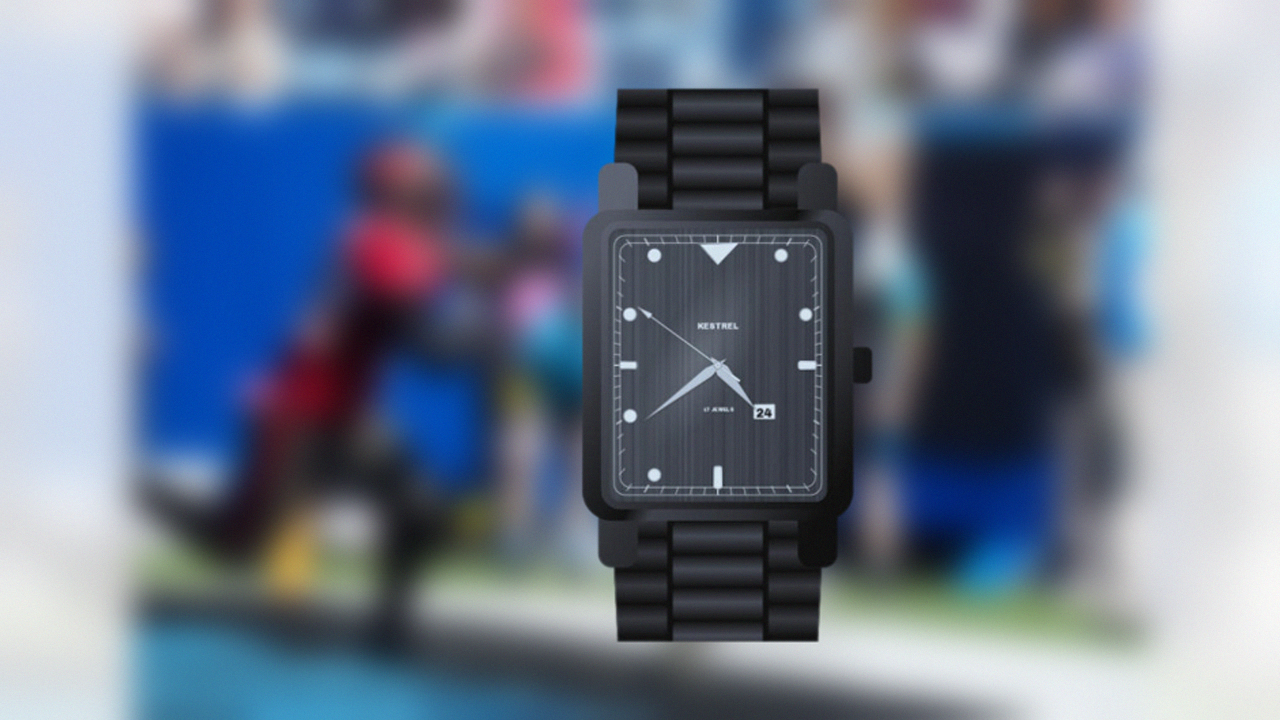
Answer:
4 h 38 min 51 s
